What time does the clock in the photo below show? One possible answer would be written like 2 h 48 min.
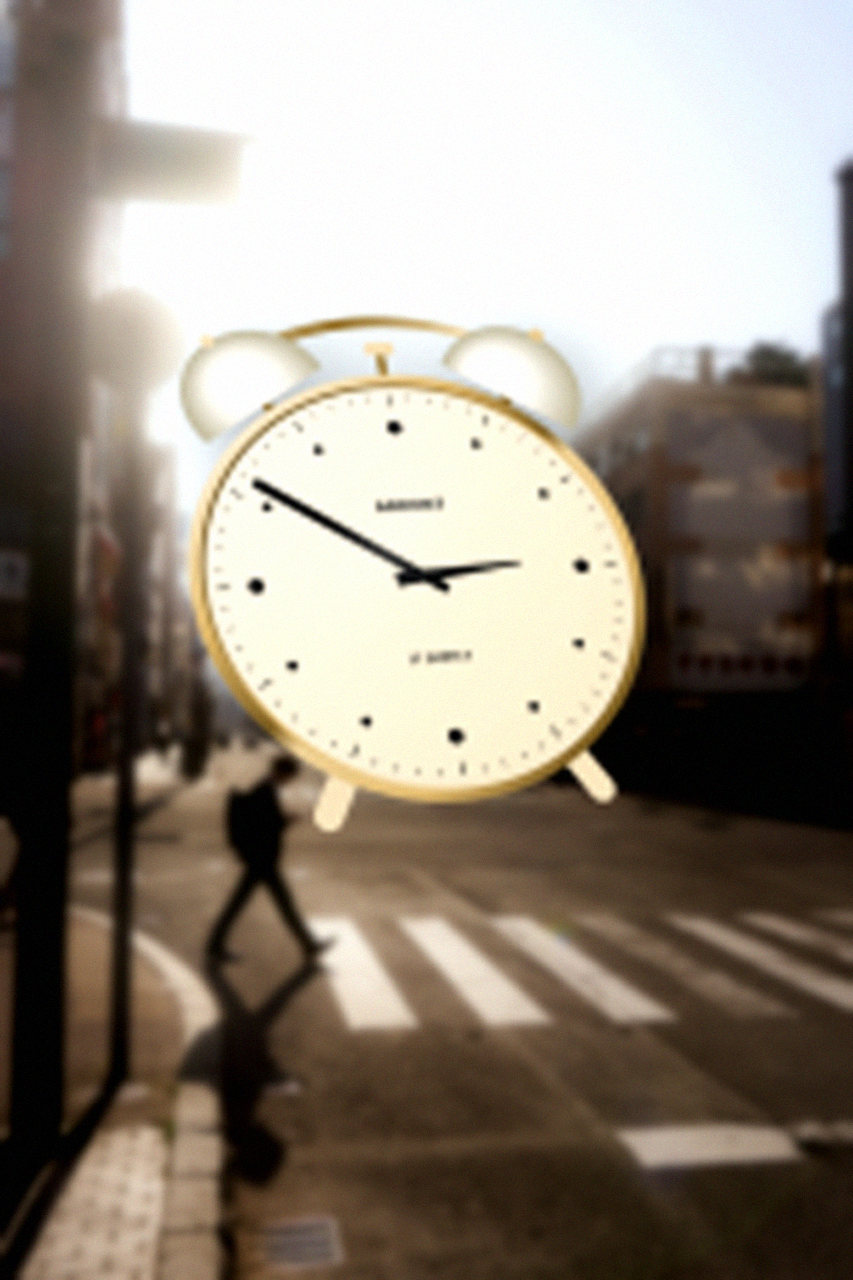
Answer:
2 h 51 min
